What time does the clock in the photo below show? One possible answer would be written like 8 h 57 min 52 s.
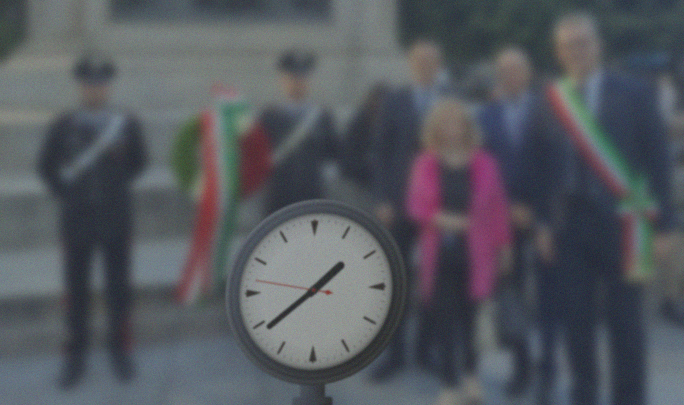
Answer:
1 h 38 min 47 s
